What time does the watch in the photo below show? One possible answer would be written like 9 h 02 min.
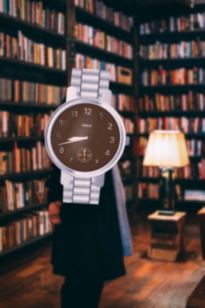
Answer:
8 h 42 min
